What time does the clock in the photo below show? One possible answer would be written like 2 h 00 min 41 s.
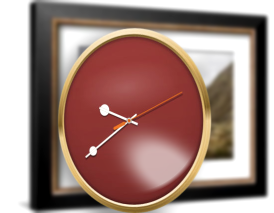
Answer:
9 h 39 min 11 s
